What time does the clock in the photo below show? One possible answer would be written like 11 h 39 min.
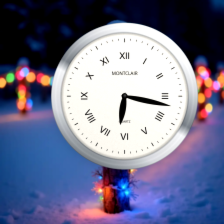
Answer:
6 h 17 min
